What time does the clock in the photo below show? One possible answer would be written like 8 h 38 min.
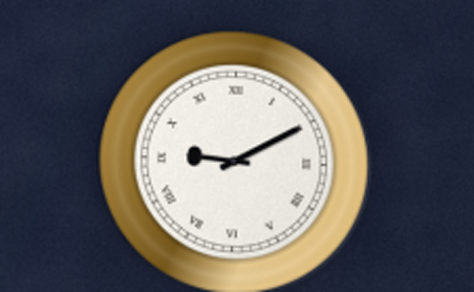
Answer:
9 h 10 min
